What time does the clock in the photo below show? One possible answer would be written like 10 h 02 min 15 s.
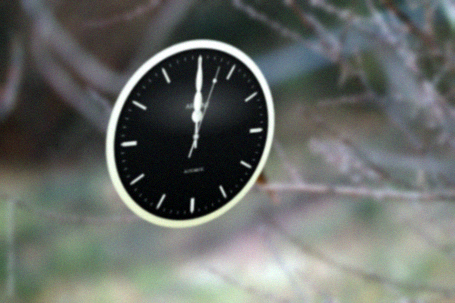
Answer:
12 h 00 min 03 s
